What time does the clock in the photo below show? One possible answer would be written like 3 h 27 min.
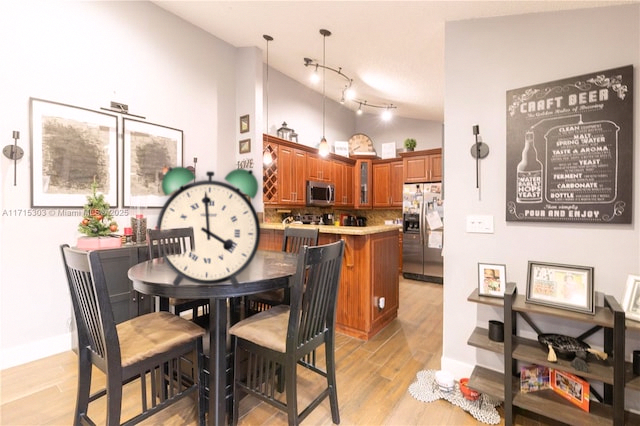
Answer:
3 h 59 min
